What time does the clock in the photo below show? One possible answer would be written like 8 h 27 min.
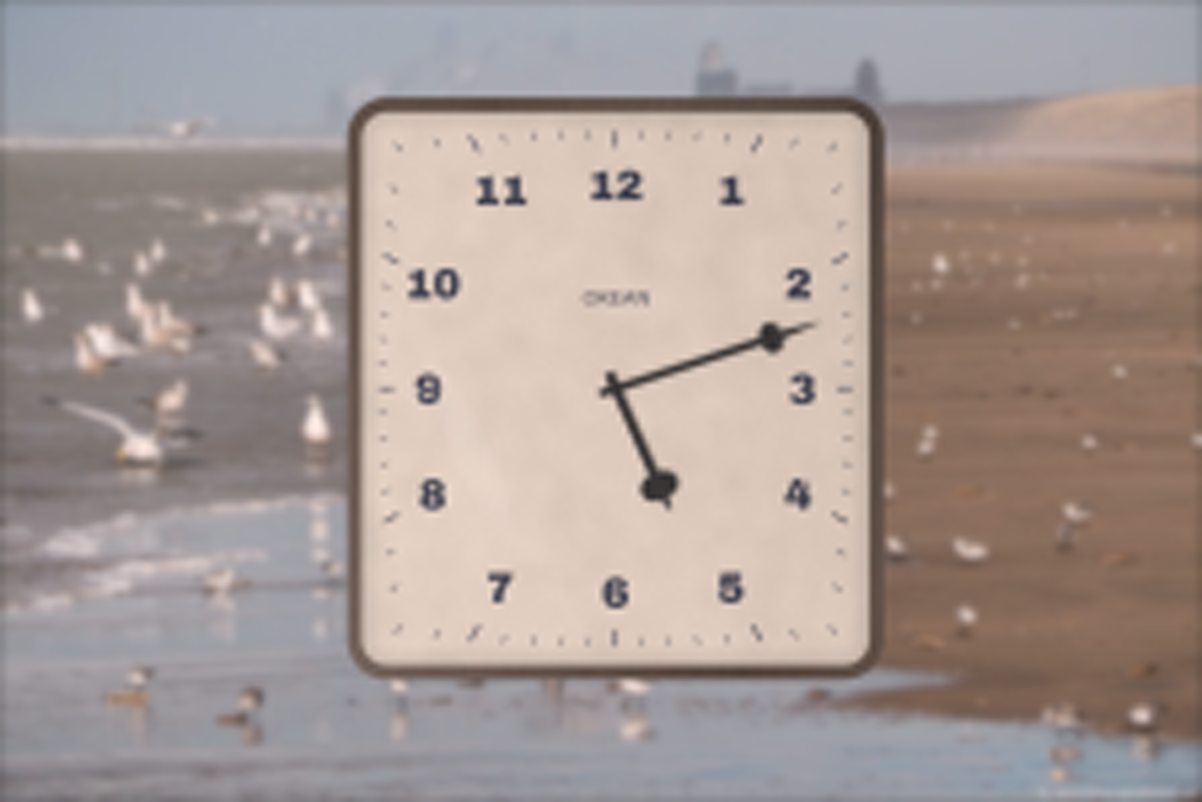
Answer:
5 h 12 min
